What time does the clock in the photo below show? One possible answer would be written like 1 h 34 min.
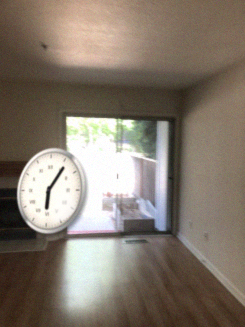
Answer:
6 h 06 min
